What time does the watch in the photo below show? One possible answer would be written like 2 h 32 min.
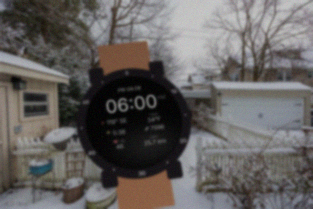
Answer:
6 h 00 min
